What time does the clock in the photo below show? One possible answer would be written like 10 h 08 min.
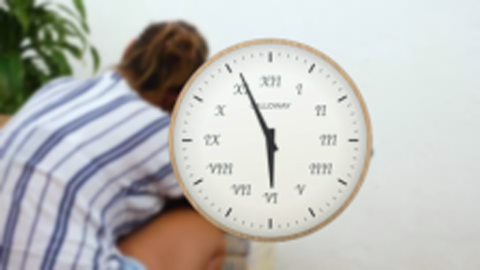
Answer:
5 h 56 min
